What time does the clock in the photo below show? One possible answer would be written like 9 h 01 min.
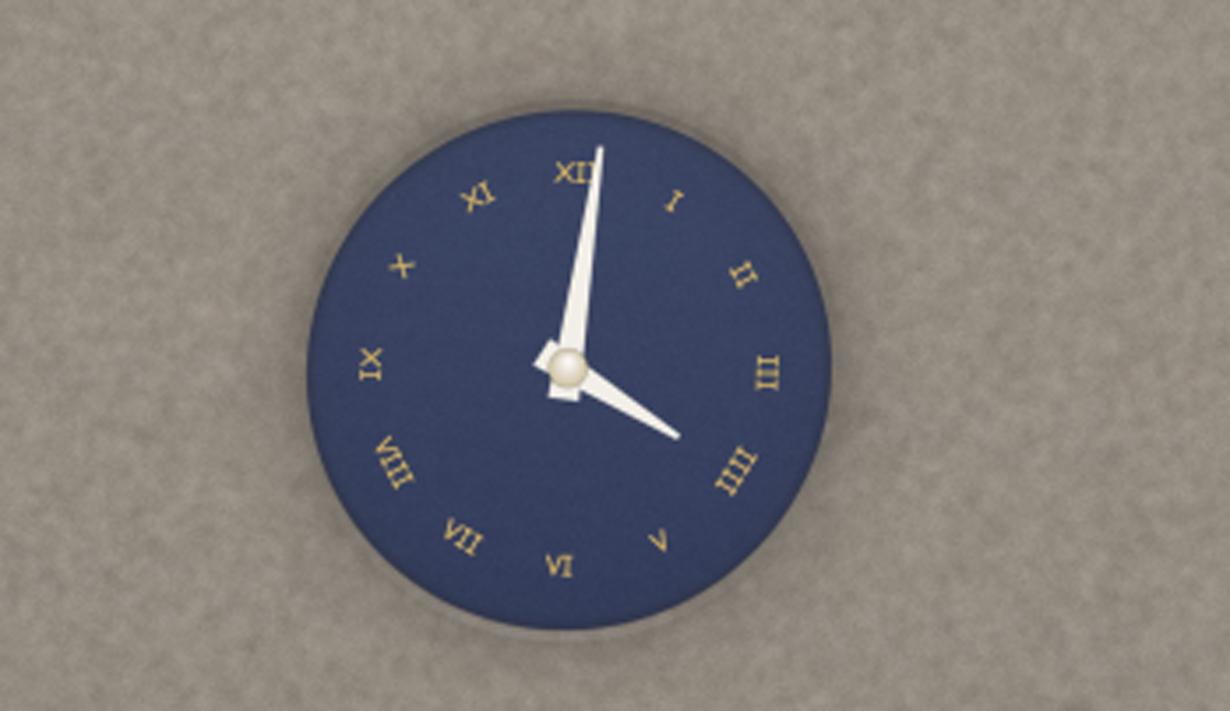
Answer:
4 h 01 min
